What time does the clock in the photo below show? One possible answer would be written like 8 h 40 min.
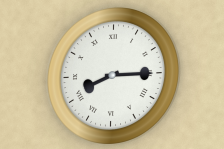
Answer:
8 h 15 min
